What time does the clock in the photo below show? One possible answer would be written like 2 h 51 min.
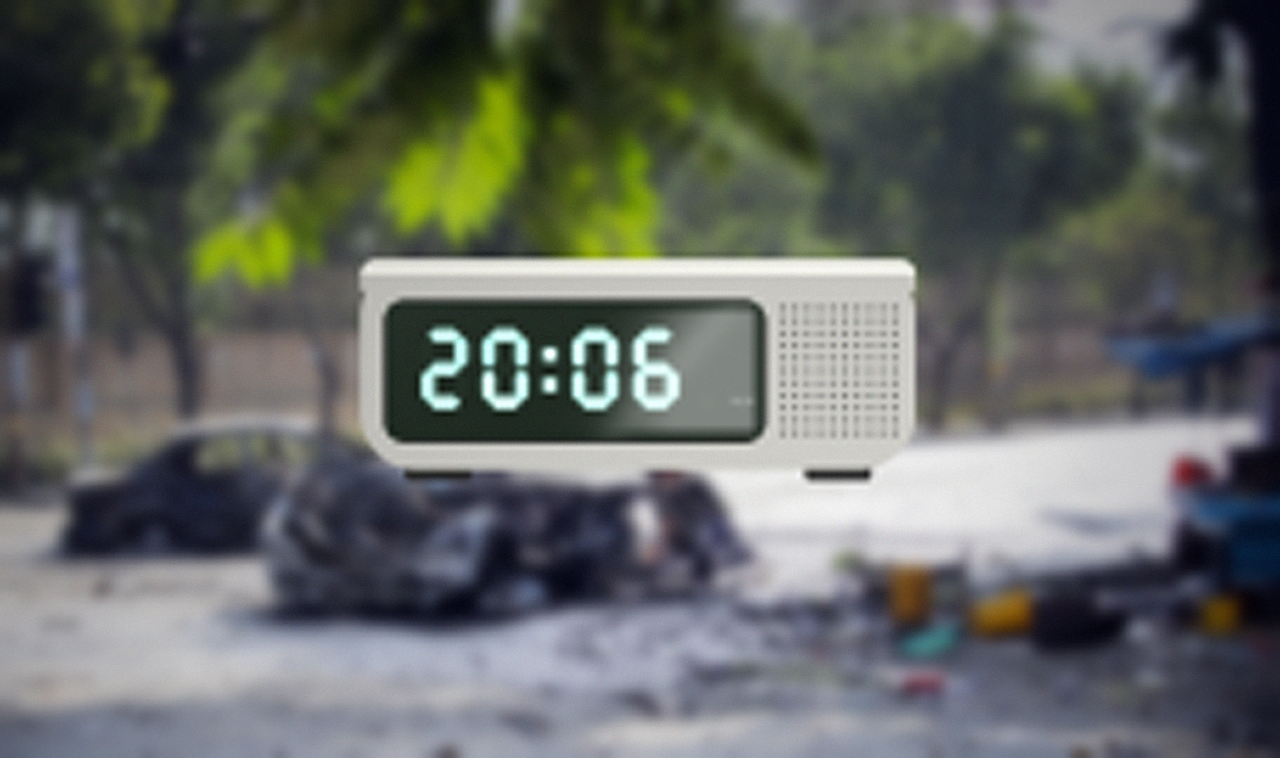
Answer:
20 h 06 min
